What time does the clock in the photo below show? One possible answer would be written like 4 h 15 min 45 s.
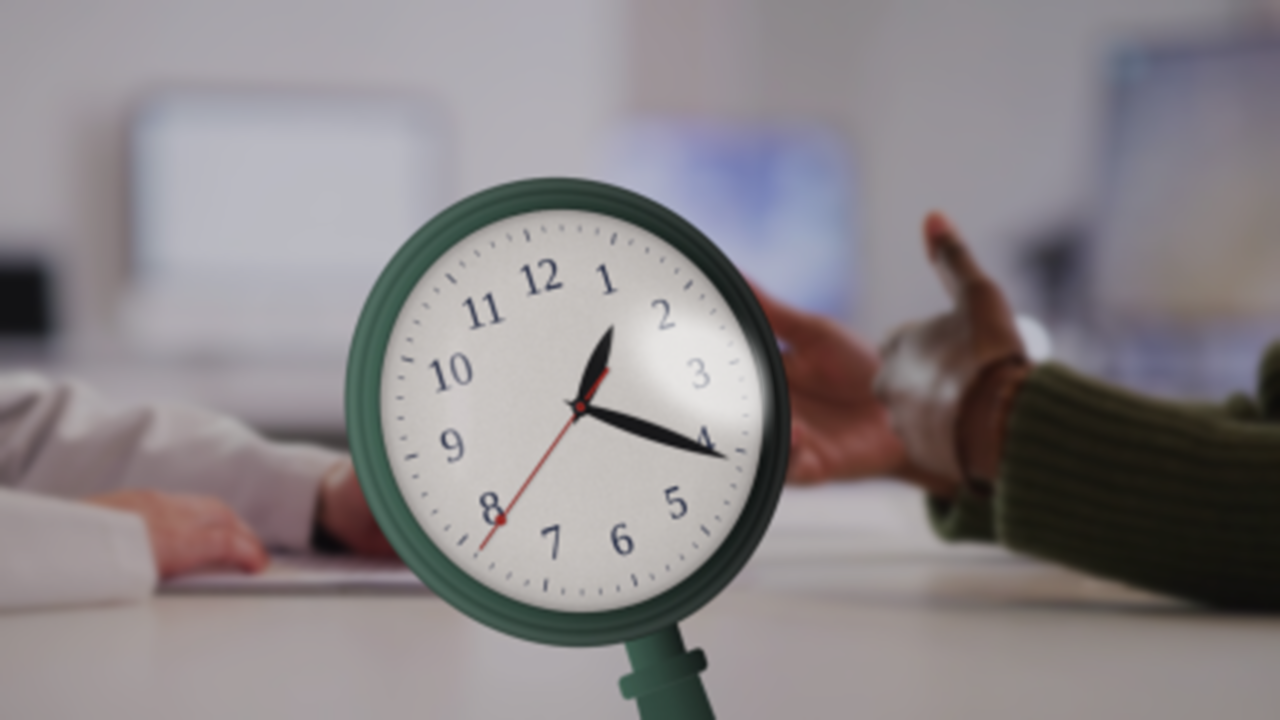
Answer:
1 h 20 min 39 s
